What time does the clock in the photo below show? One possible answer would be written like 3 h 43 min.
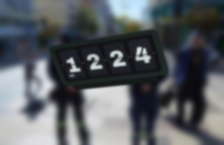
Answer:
12 h 24 min
